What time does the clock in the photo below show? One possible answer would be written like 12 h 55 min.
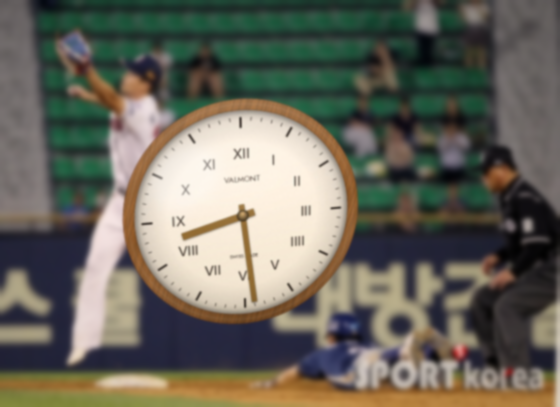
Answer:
8 h 29 min
